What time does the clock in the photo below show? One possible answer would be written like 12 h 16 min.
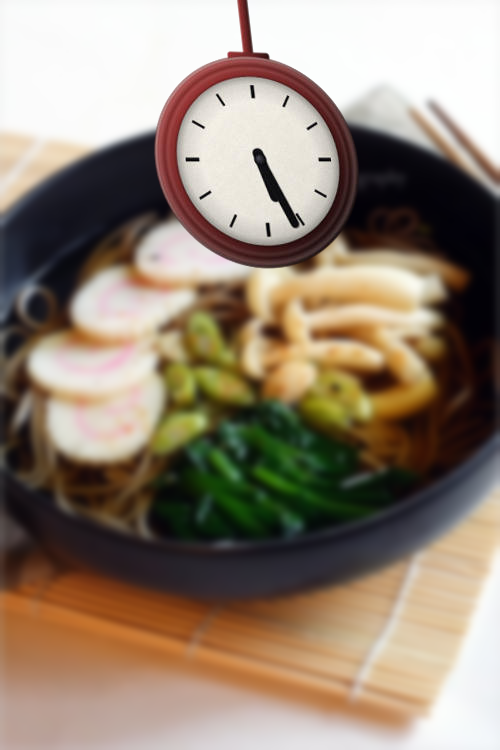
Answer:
5 h 26 min
